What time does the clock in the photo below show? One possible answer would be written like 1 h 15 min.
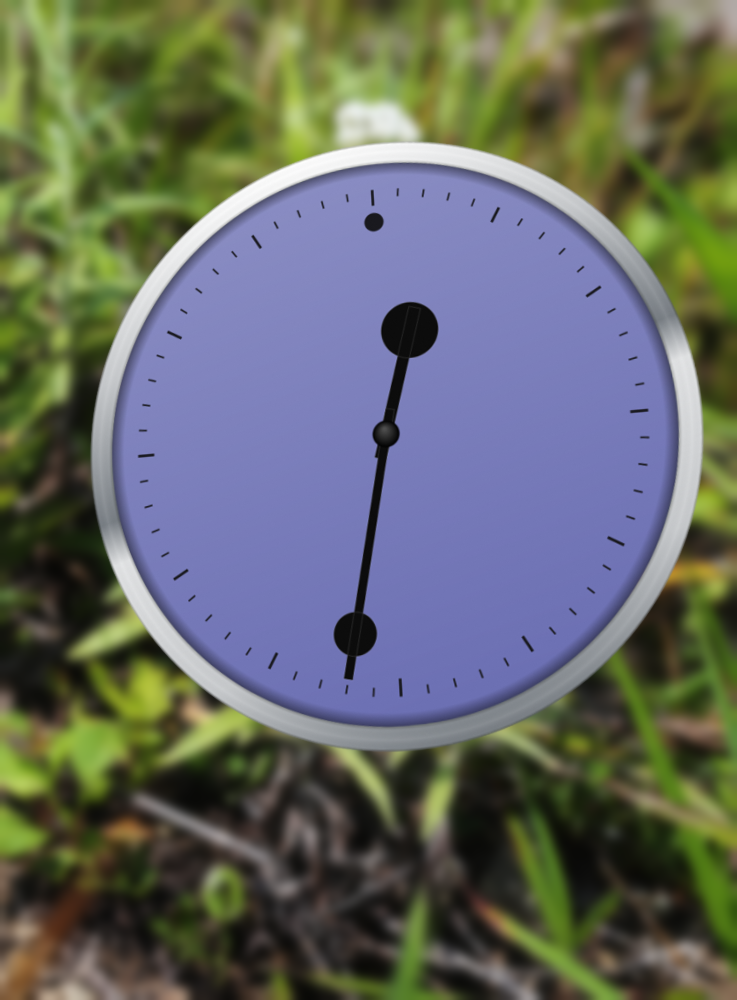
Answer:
12 h 32 min
